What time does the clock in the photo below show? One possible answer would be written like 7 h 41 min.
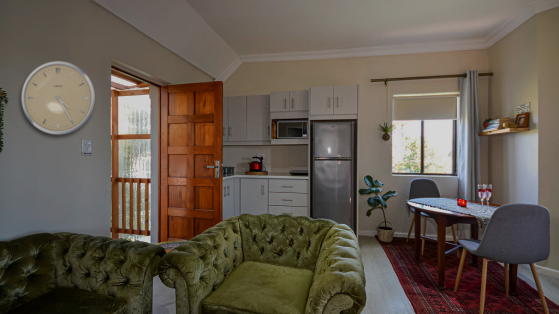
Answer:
4 h 25 min
